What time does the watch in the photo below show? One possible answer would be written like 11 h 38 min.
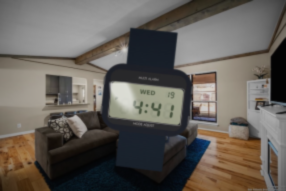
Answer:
4 h 41 min
